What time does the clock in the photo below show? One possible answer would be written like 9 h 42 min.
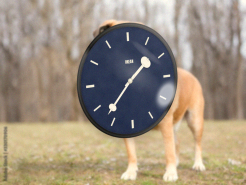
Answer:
1 h 37 min
